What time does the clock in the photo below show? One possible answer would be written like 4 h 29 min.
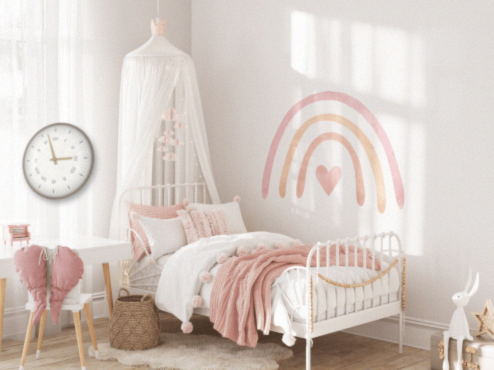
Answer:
2 h 57 min
